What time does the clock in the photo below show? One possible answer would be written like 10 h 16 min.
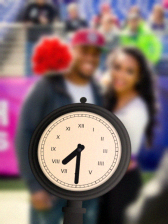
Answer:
7 h 30 min
